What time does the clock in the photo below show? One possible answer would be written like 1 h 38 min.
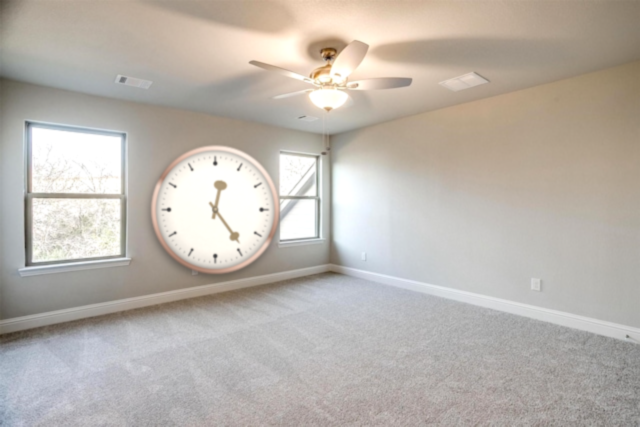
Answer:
12 h 24 min
